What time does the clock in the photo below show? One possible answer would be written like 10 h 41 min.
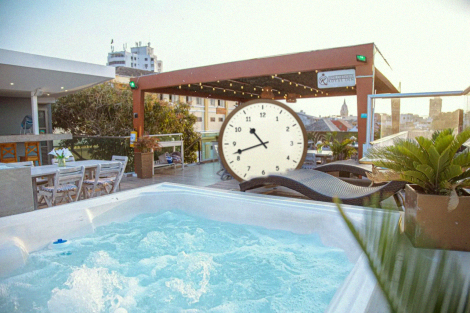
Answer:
10 h 42 min
